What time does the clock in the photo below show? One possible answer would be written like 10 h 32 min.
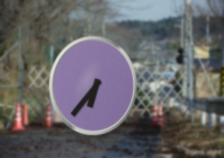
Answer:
6 h 37 min
